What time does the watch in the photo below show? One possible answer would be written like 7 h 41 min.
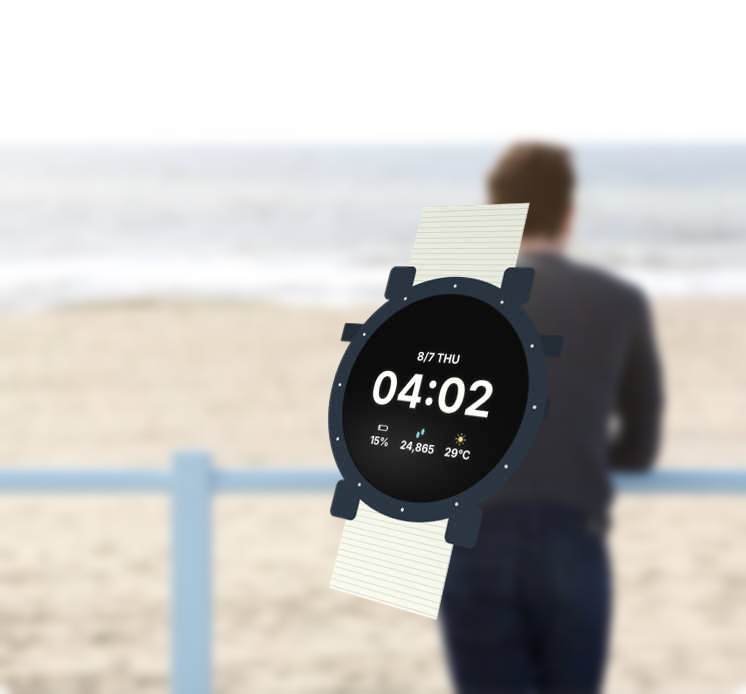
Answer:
4 h 02 min
